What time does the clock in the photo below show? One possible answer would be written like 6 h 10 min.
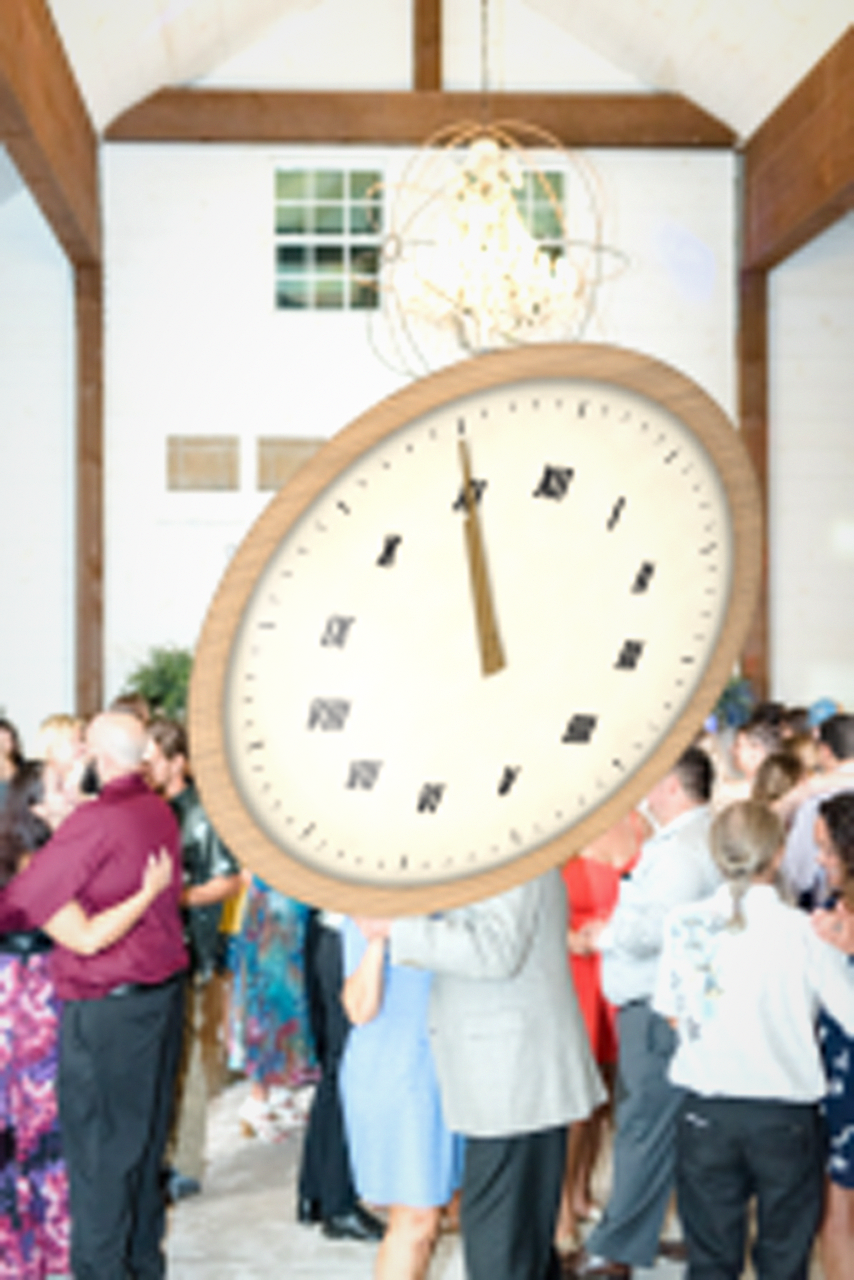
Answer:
10 h 55 min
